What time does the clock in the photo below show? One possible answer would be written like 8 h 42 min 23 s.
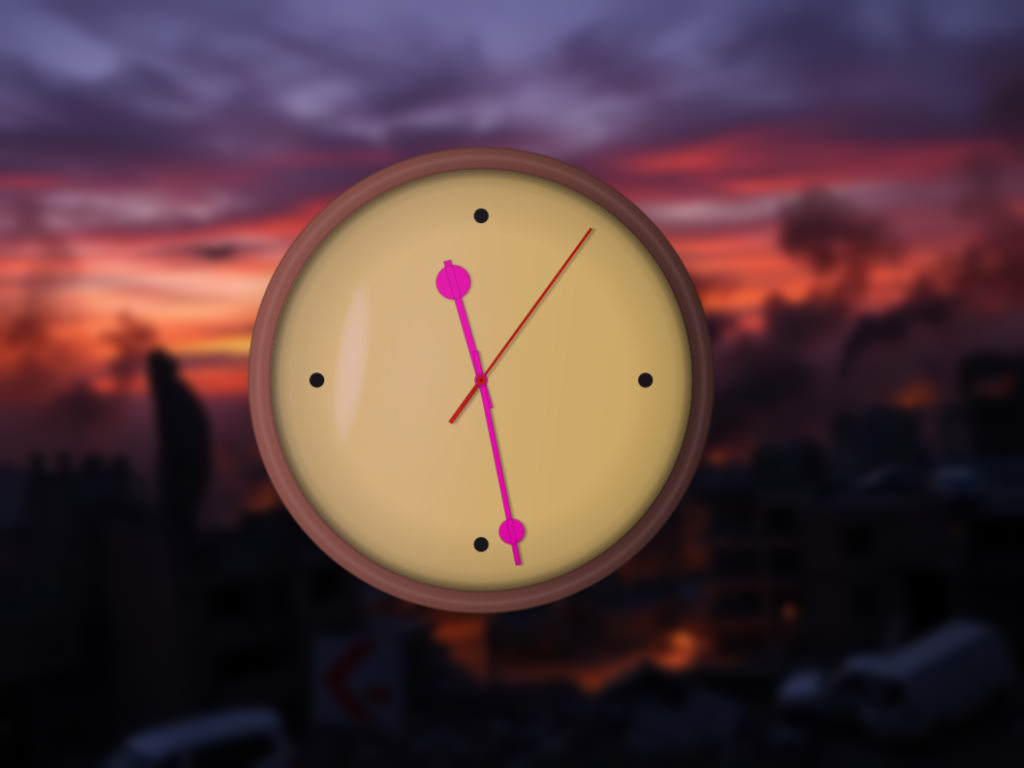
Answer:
11 h 28 min 06 s
